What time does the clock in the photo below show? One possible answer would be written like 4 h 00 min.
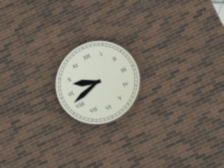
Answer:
9 h 42 min
